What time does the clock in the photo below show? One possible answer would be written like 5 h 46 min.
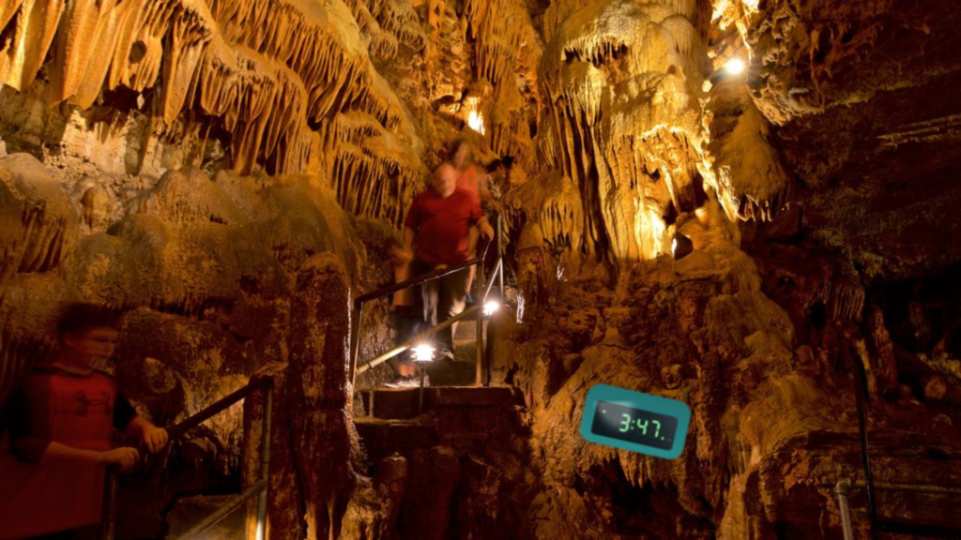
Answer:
3 h 47 min
